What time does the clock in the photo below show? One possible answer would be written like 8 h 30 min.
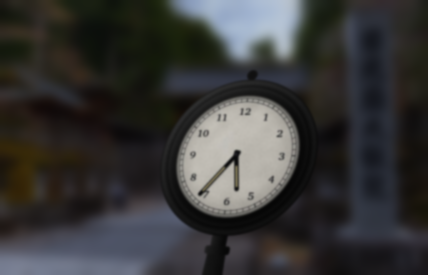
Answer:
5 h 36 min
